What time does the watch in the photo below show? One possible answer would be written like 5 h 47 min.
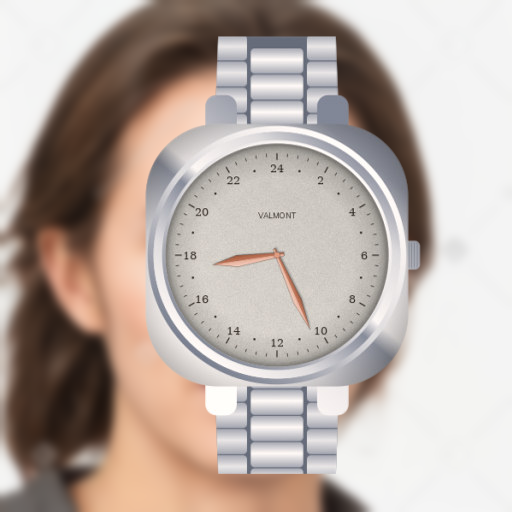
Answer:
17 h 26 min
